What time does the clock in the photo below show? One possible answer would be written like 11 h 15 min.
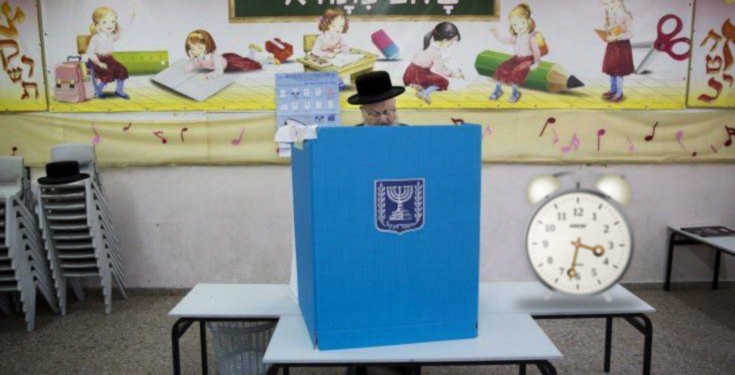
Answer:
3 h 32 min
